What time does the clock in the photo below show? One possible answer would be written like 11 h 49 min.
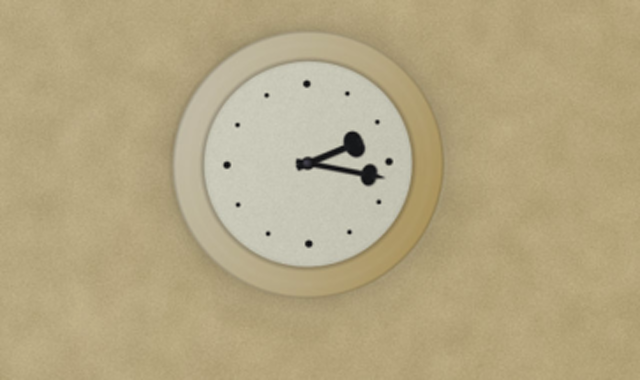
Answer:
2 h 17 min
